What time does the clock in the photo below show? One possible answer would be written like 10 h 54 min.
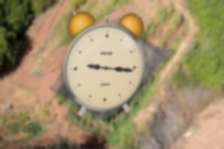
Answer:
9 h 16 min
